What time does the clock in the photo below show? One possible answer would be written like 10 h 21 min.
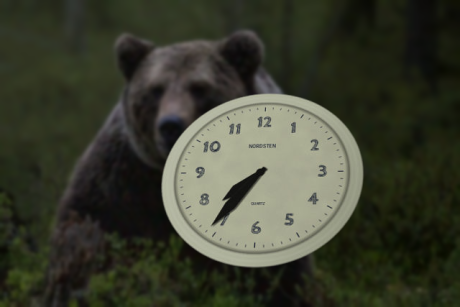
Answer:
7 h 36 min
